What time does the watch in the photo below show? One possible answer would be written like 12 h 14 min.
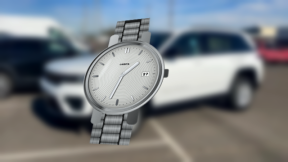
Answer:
1 h 33 min
